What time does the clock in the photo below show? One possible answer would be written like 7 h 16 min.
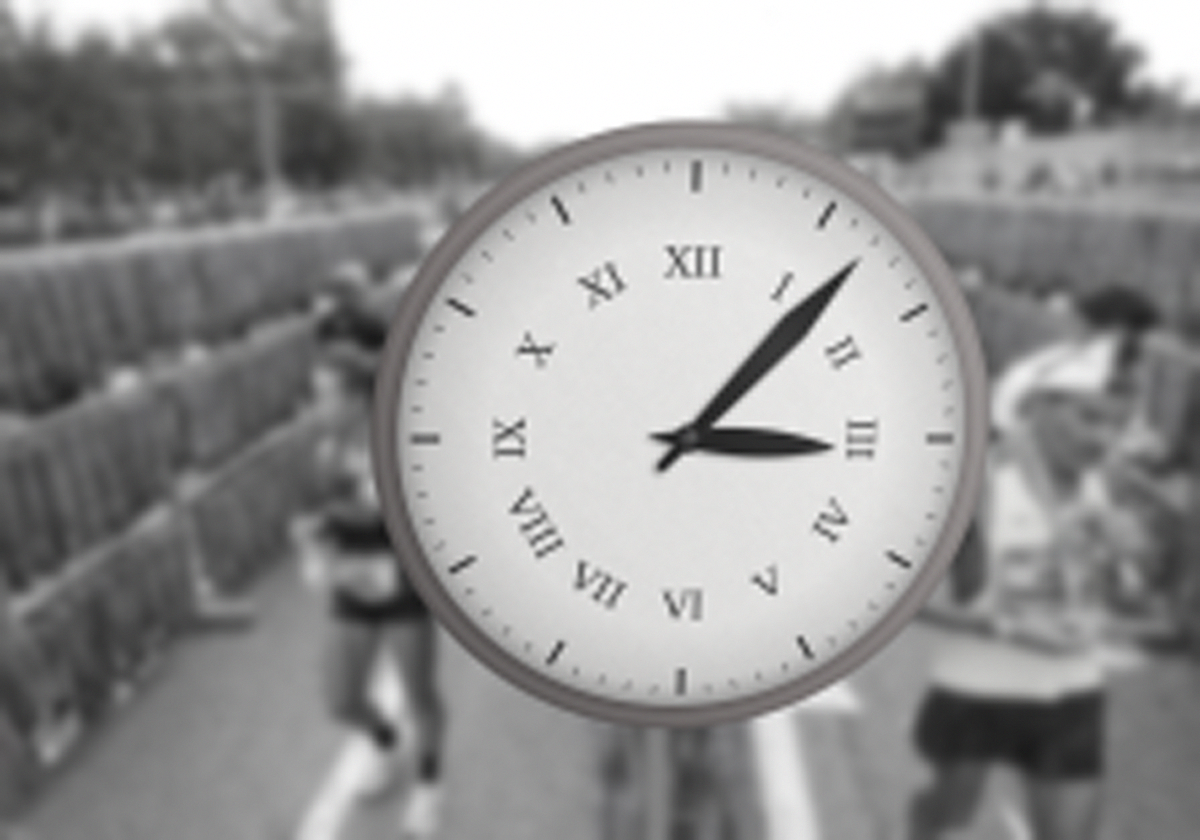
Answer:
3 h 07 min
